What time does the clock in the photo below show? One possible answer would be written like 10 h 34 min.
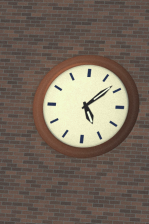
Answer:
5 h 08 min
